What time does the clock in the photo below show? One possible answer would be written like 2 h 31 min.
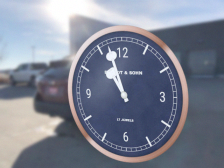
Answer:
10 h 57 min
